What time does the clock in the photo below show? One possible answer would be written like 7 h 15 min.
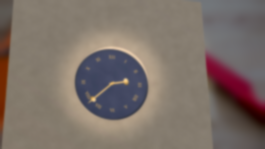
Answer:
2 h 38 min
